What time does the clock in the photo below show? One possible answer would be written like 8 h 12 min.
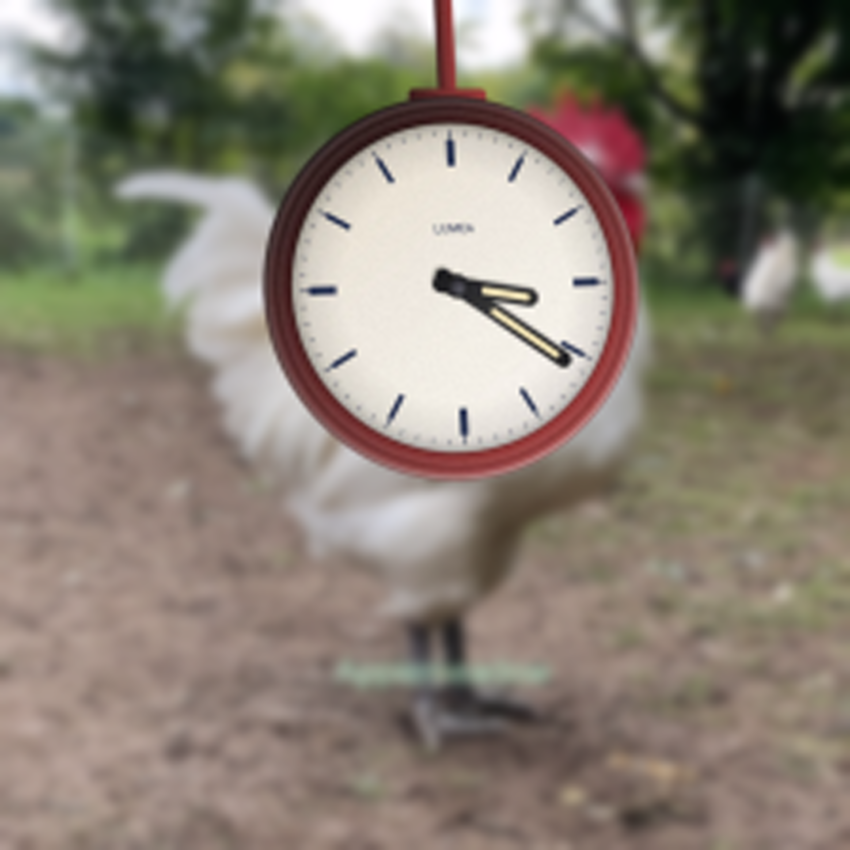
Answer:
3 h 21 min
